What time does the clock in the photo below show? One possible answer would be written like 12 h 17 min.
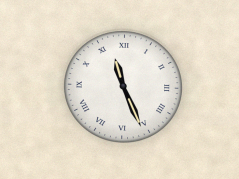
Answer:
11 h 26 min
